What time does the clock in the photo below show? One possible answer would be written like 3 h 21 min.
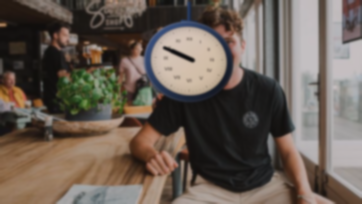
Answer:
9 h 49 min
